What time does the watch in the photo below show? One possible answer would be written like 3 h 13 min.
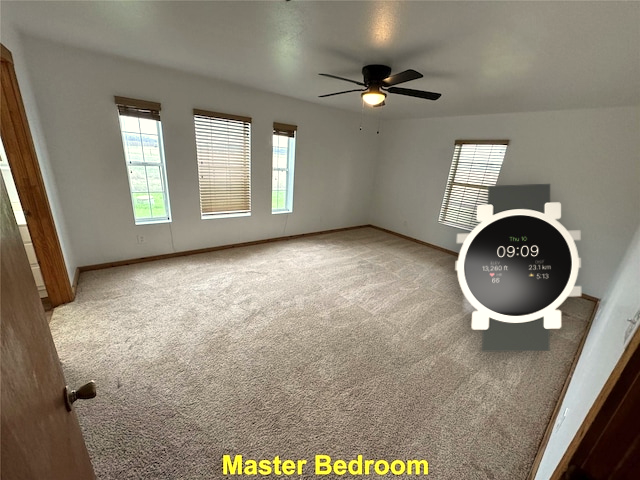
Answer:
9 h 09 min
